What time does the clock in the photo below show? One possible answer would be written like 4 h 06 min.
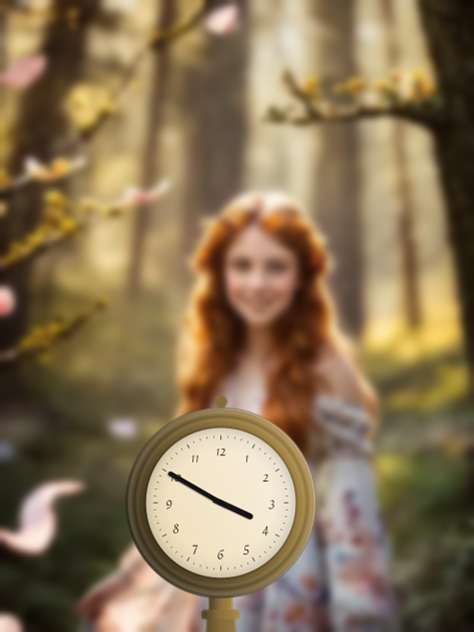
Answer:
3 h 50 min
